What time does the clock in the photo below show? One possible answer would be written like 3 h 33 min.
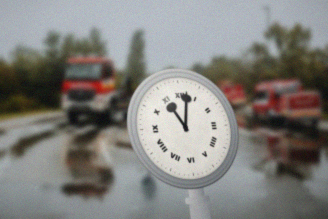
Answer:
11 h 02 min
